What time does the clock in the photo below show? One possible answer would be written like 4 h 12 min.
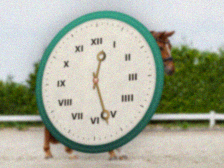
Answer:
12 h 27 min
